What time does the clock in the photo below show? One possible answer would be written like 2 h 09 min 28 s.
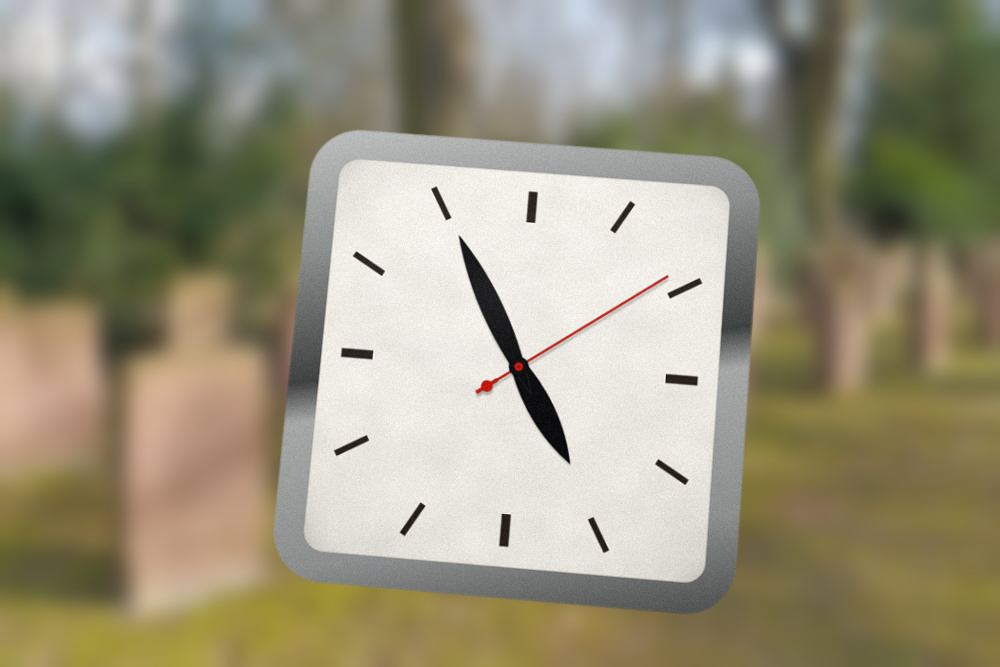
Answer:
4 h 55 min 09 s
